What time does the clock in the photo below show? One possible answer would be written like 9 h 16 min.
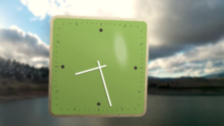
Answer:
8 h 27 min
